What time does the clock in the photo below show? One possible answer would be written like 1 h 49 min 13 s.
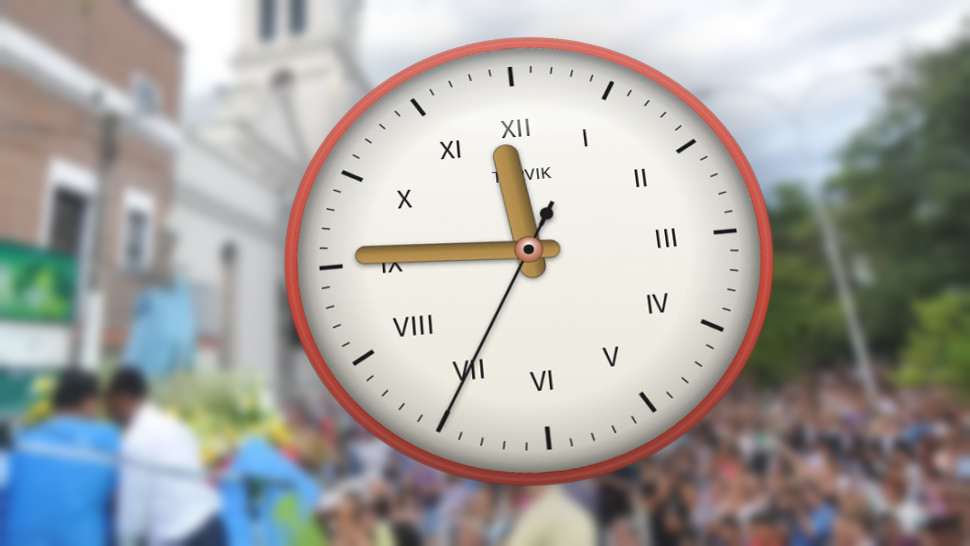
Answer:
11 h 45 min 35 s
